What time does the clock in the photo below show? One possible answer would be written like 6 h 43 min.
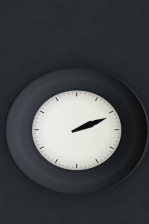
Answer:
2 h 11 min
